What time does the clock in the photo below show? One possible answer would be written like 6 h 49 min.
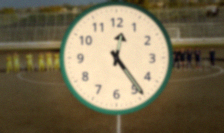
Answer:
12 h 24 min
